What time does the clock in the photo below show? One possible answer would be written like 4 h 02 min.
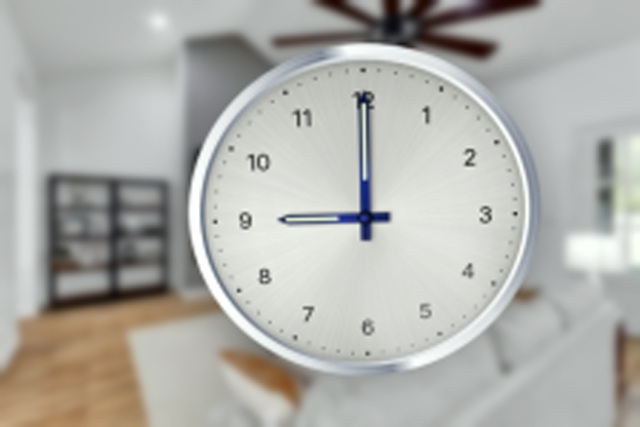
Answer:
9 h 00 min
